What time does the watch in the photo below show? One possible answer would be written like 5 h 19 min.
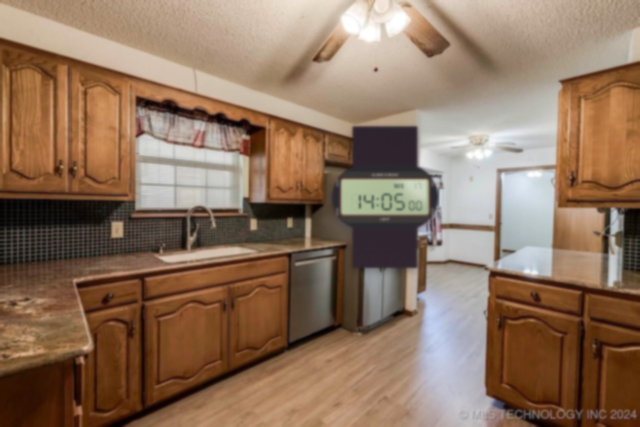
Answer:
14 h 05 min
